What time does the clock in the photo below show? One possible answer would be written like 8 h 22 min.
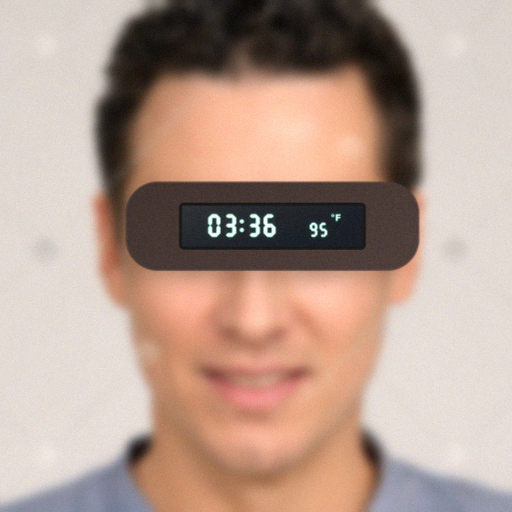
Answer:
3 h 36 min
